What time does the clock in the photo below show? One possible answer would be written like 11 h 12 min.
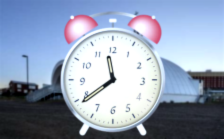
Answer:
11 h 39 min
